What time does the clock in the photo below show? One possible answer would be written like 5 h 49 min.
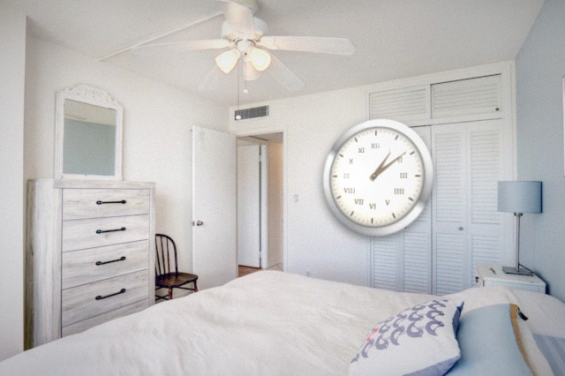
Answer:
1 h 09 min
